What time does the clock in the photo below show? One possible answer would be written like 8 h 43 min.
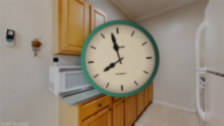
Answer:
7 h 58 min
